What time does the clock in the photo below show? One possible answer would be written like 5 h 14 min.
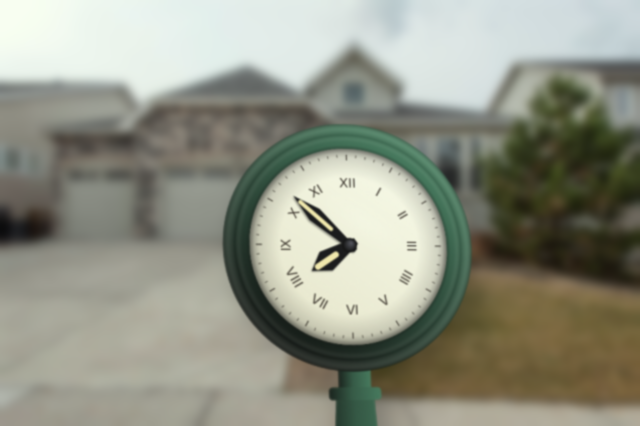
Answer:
7 h 52 min
